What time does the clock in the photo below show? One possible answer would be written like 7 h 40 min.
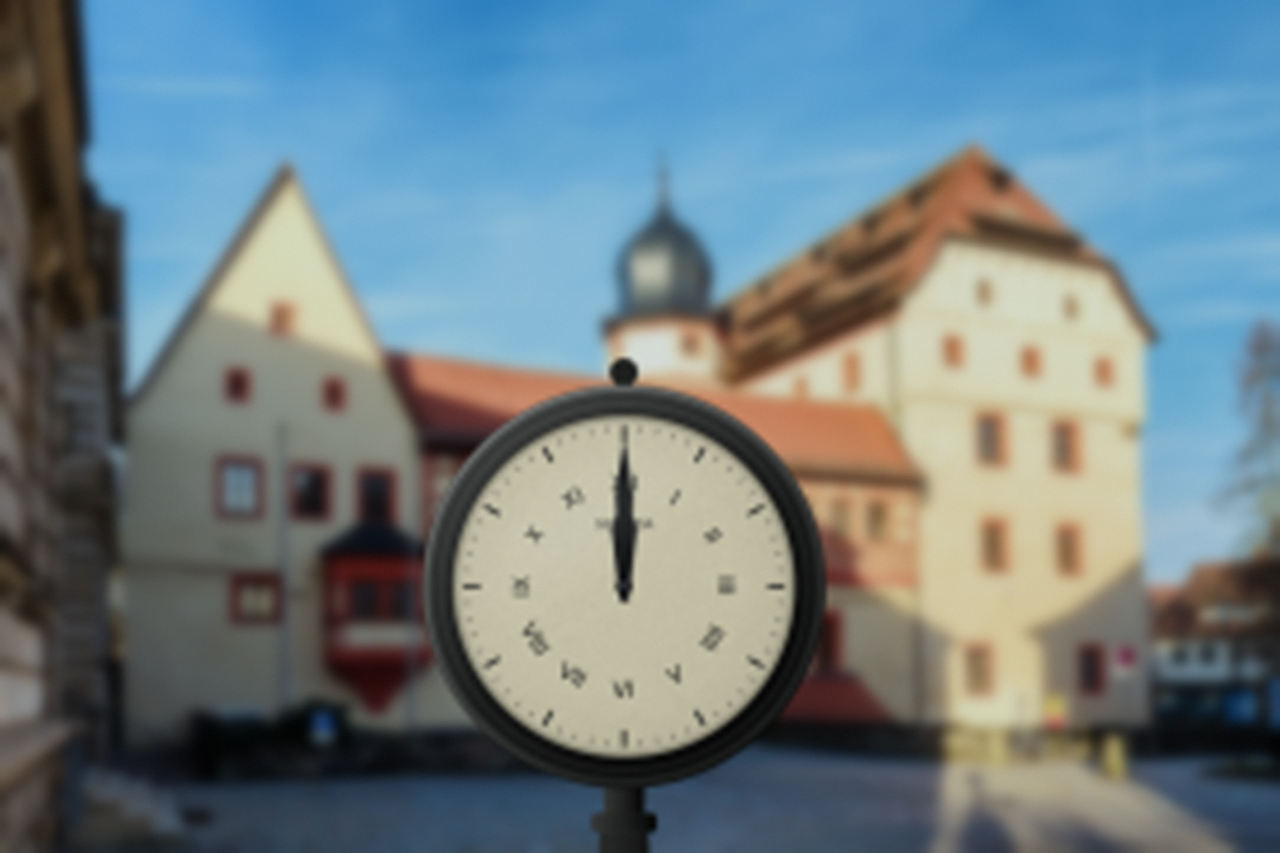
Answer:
12 h 00 min
